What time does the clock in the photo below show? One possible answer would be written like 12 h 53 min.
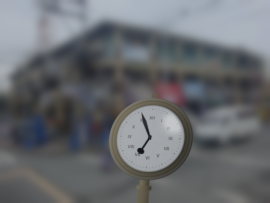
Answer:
6 h 56 min
